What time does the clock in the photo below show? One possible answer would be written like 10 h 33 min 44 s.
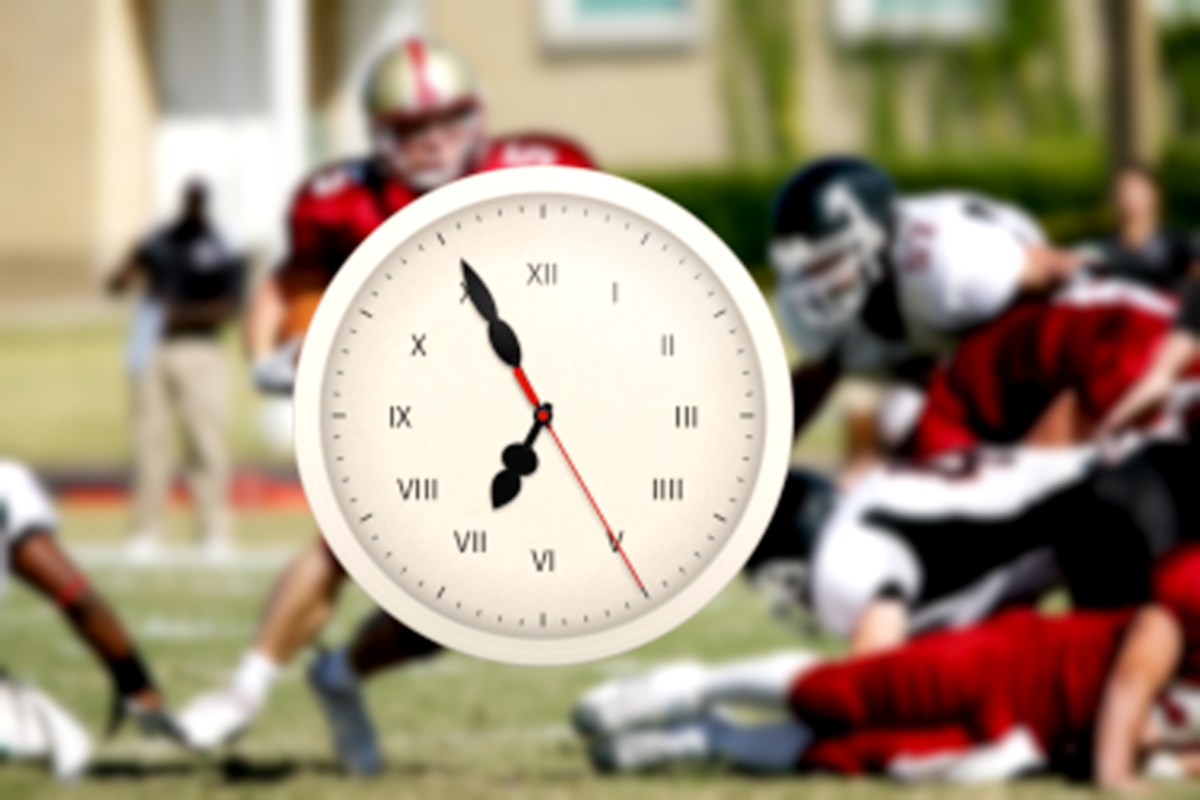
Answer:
6 h 55 min 25 s
